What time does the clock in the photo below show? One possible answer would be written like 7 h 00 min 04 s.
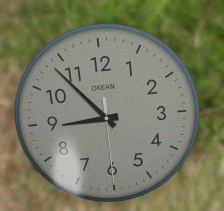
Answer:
8 h 53 min 30 s
